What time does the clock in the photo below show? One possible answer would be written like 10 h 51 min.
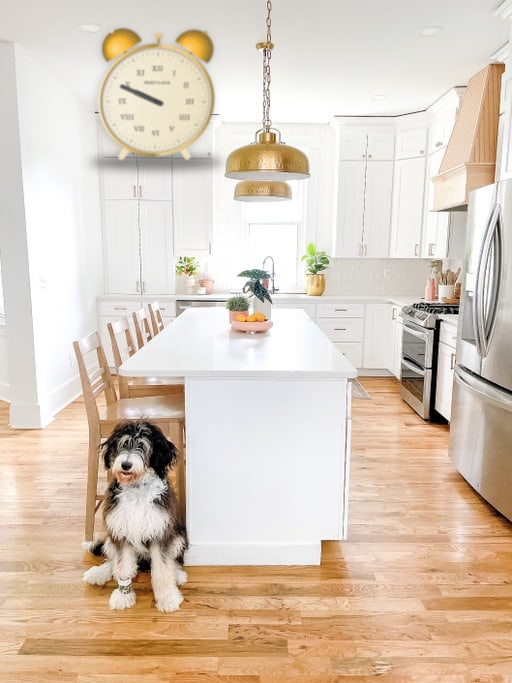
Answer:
9 h 49 min
